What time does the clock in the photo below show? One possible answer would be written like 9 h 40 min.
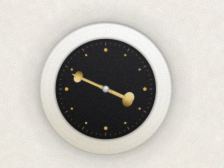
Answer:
3 h 49 min
